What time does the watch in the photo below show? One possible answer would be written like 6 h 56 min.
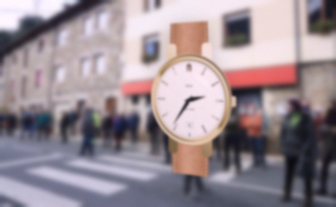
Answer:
2 h 36 min
